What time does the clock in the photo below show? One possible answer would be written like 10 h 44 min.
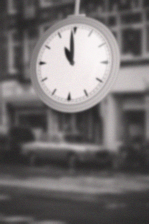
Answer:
10 h 59 min
